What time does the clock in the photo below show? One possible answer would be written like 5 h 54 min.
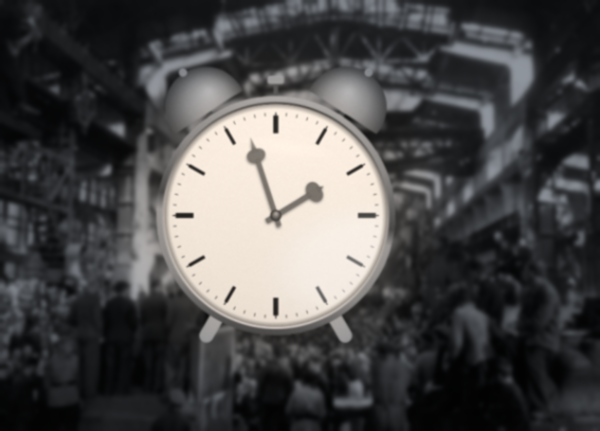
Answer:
1 h 57 min
